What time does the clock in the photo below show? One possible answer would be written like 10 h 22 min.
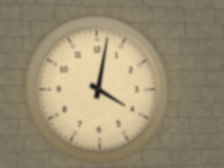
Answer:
4 h 02 min
